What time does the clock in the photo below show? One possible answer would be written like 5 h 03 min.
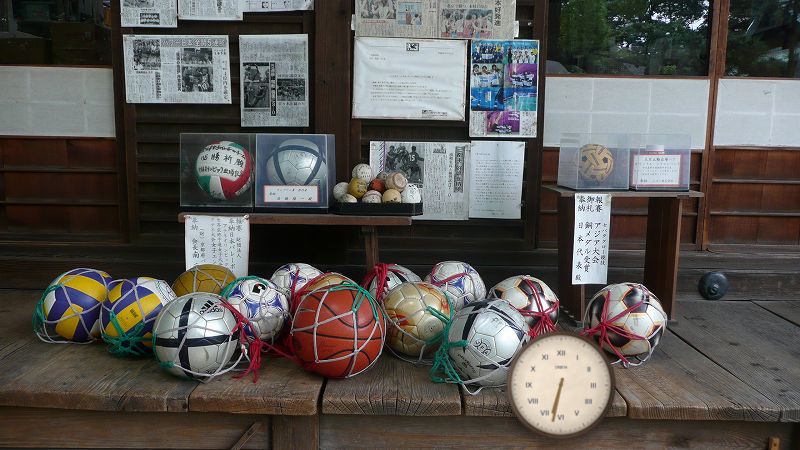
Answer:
6 h 32 min
